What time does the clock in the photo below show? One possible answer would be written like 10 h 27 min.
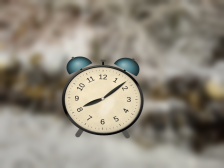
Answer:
8 h 08 min
